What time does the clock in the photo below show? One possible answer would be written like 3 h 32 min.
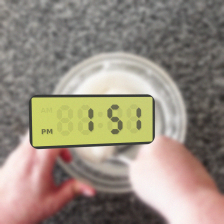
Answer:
1 h 51 min
